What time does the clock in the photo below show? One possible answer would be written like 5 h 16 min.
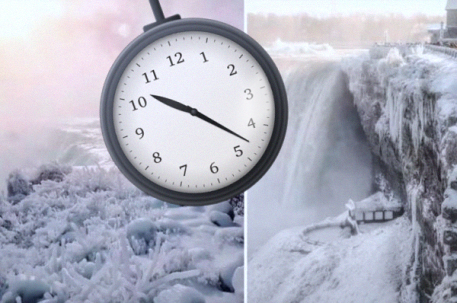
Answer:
10 h 23 min
